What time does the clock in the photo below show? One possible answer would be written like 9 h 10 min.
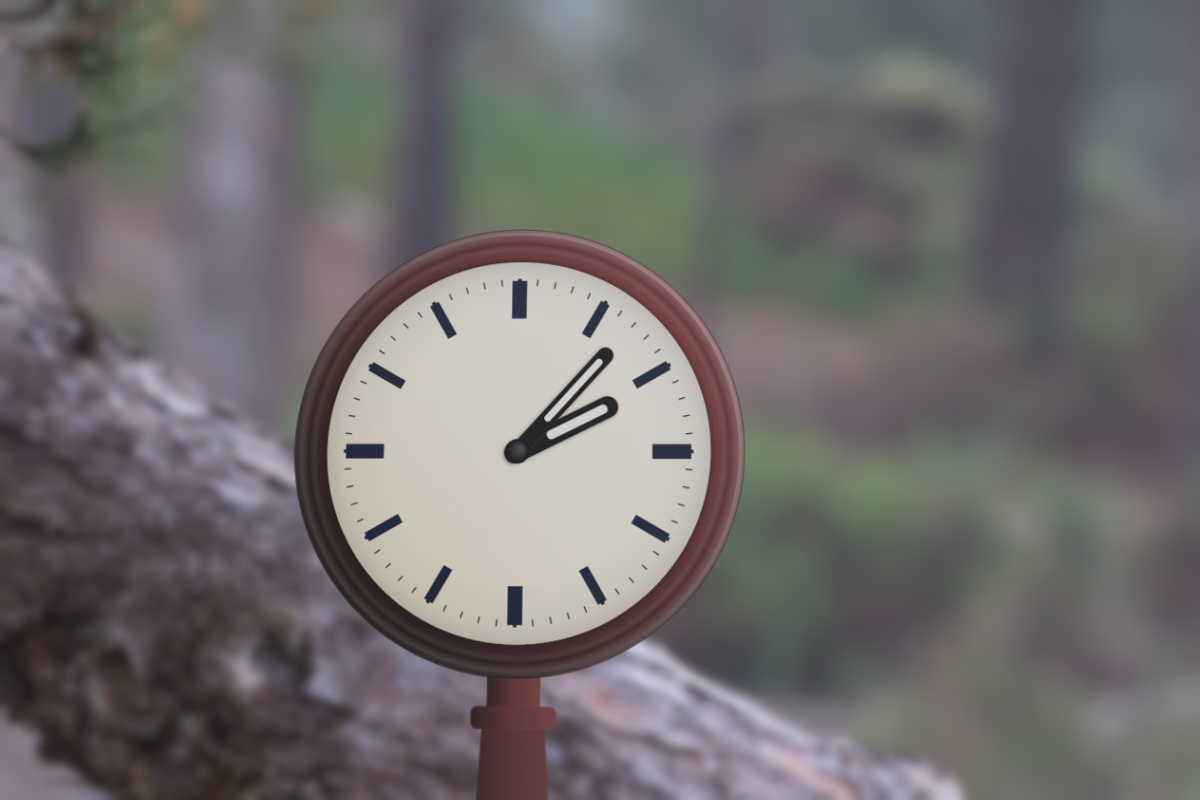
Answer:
2 h 07 min
